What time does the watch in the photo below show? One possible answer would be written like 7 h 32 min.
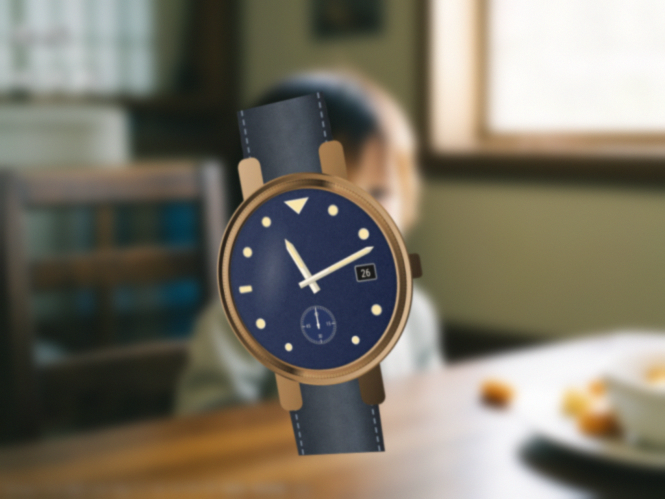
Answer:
11 h 12 min
